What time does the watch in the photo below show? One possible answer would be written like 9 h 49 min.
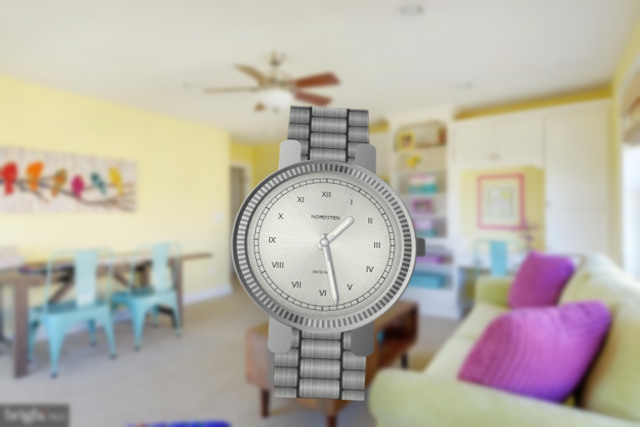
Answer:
1 h 28 min
